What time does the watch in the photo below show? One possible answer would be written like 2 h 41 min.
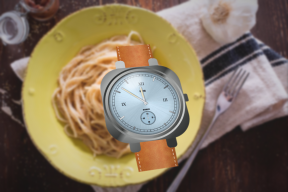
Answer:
11 h 52 min
